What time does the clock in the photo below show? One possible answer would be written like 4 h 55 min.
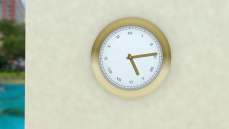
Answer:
5 h 14 min
